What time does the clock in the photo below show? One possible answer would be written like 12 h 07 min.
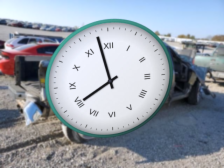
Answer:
7 h 58 min
